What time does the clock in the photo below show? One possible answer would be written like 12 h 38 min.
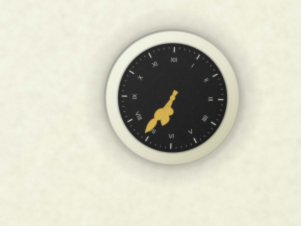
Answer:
6 h 36 min
